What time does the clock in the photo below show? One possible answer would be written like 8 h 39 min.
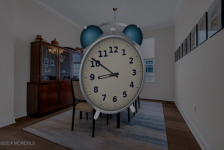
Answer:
8 h 51 min
